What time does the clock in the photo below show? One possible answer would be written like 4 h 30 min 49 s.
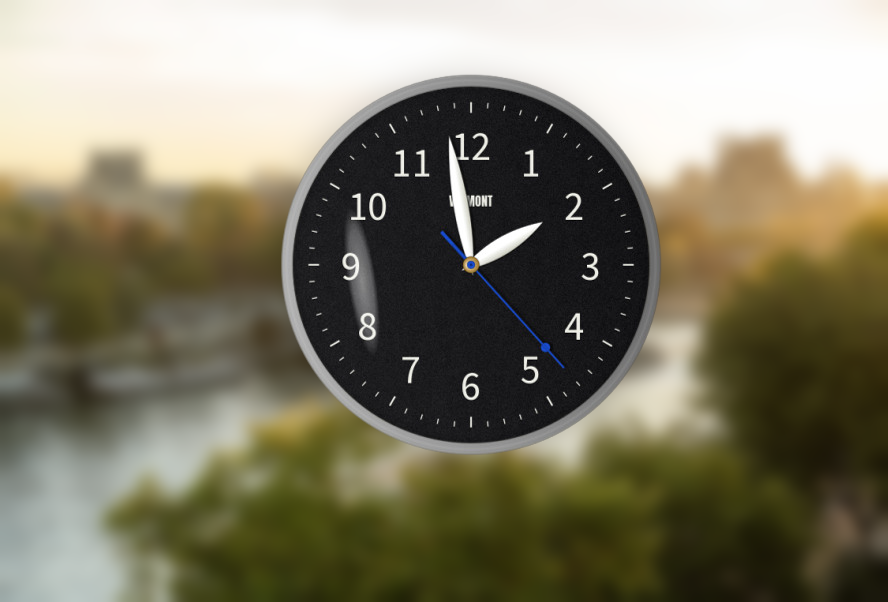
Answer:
1 h 58 min 23 s
